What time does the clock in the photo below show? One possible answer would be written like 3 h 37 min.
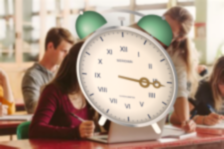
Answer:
3 h 16 min
